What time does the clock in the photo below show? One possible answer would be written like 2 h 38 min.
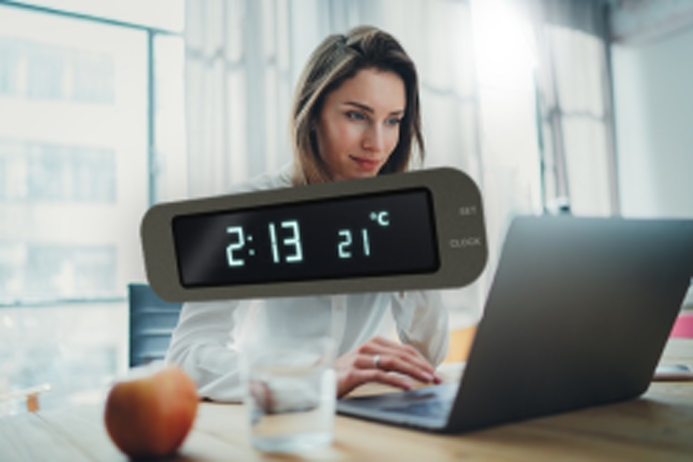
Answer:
2 h 13 min
